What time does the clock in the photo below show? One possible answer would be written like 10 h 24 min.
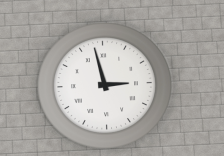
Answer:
2 h 58 min
